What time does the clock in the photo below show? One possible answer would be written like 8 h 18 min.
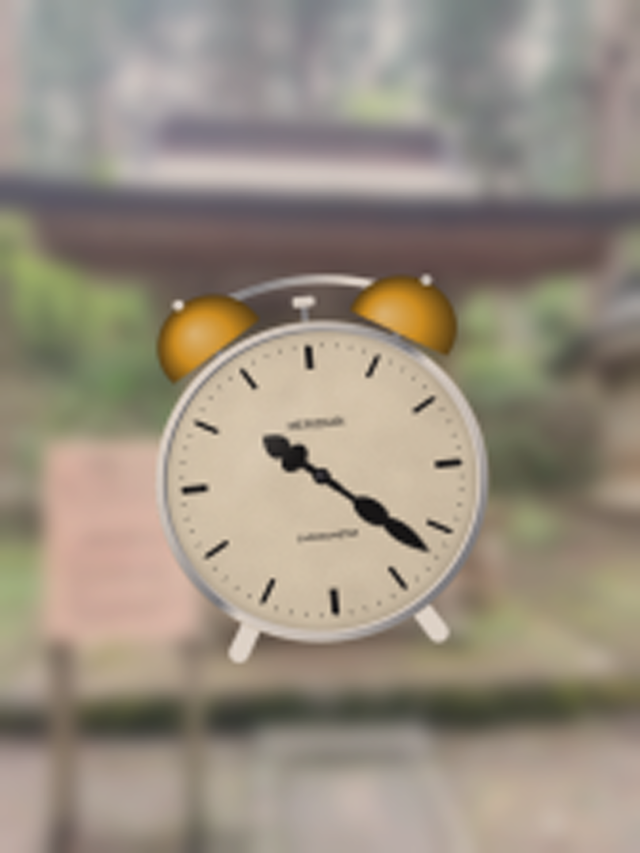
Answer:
10 h 22 min
